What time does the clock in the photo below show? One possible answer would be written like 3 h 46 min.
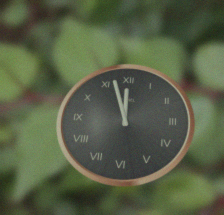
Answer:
11 h 57 min
